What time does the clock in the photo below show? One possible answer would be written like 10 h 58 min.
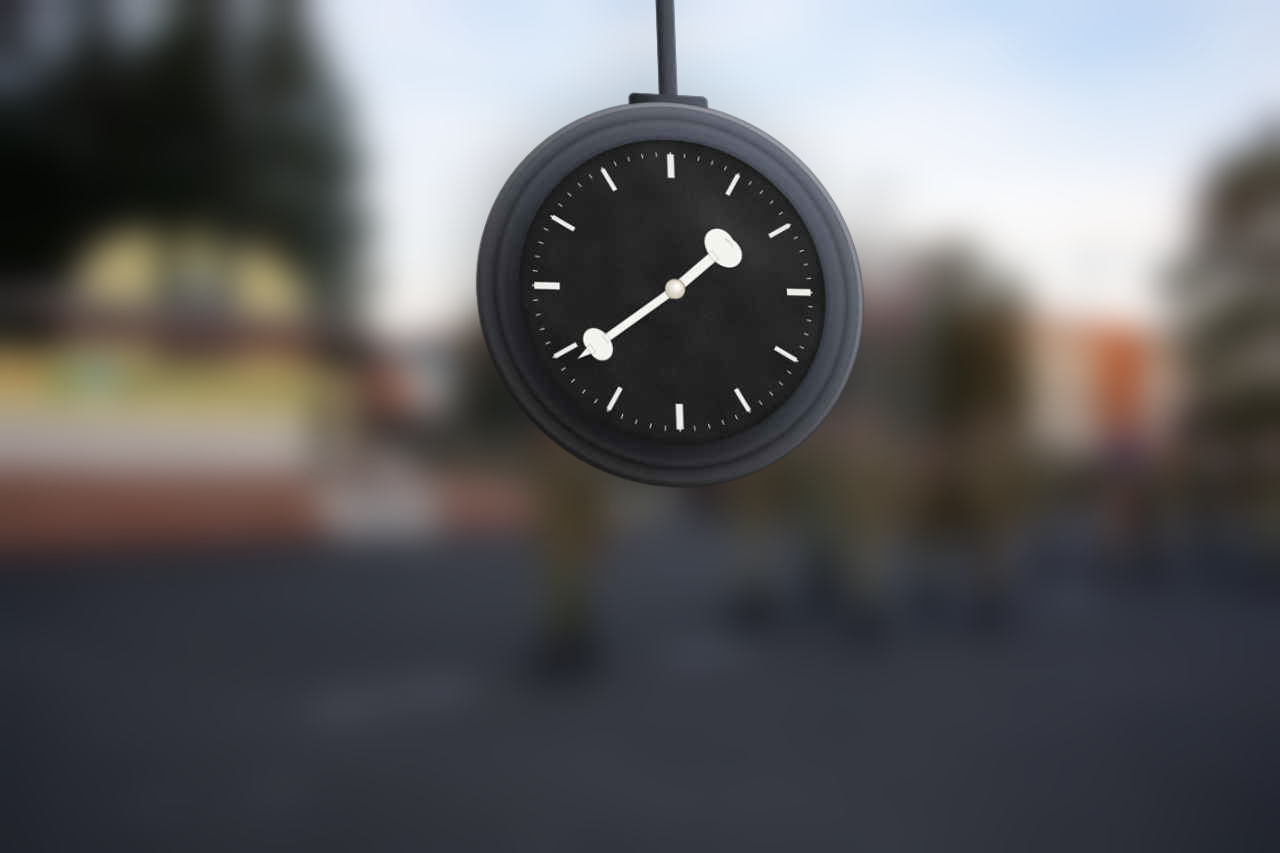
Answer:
1 h 39 min
